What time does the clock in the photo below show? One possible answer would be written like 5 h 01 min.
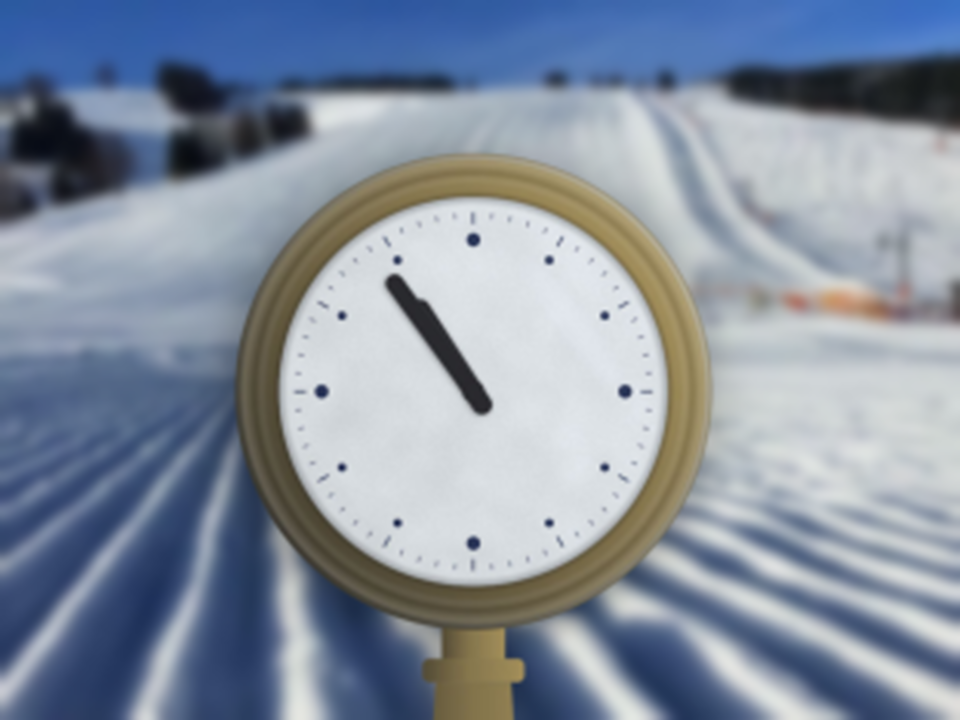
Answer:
10 h 54 min
